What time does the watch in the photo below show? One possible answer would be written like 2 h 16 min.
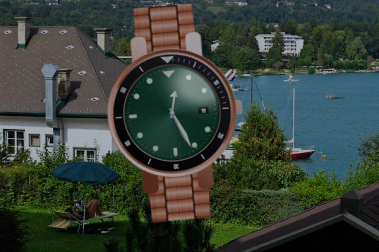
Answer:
12 h 26 min
